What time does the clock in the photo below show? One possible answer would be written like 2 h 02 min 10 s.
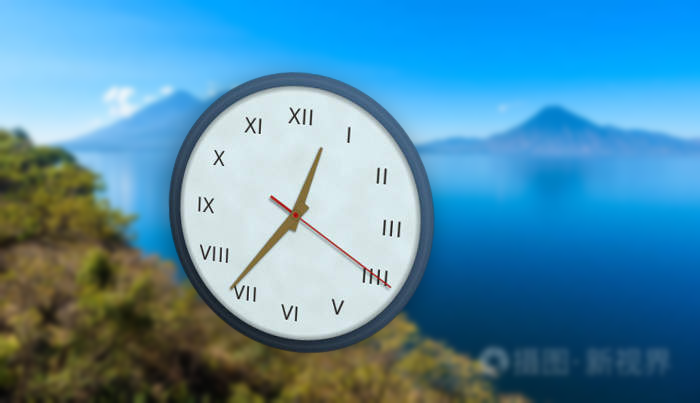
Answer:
12 h 36 min 20 s
